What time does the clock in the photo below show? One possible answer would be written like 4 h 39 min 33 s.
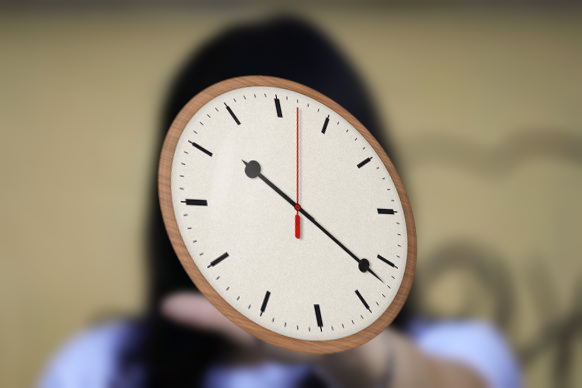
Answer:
10 h 22 min 02 s
